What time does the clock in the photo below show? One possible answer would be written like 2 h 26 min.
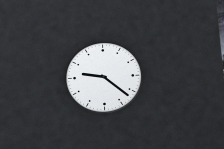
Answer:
9 h 22 min
